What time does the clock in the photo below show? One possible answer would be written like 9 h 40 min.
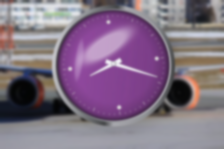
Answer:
8 h 19 min
